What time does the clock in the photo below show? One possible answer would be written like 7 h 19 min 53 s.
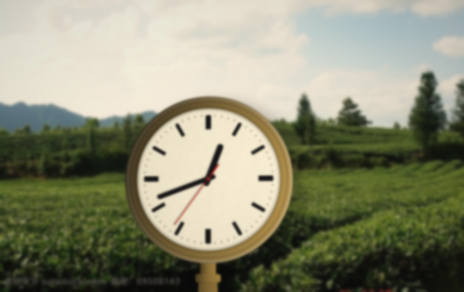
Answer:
12 h 41 min 36 s
